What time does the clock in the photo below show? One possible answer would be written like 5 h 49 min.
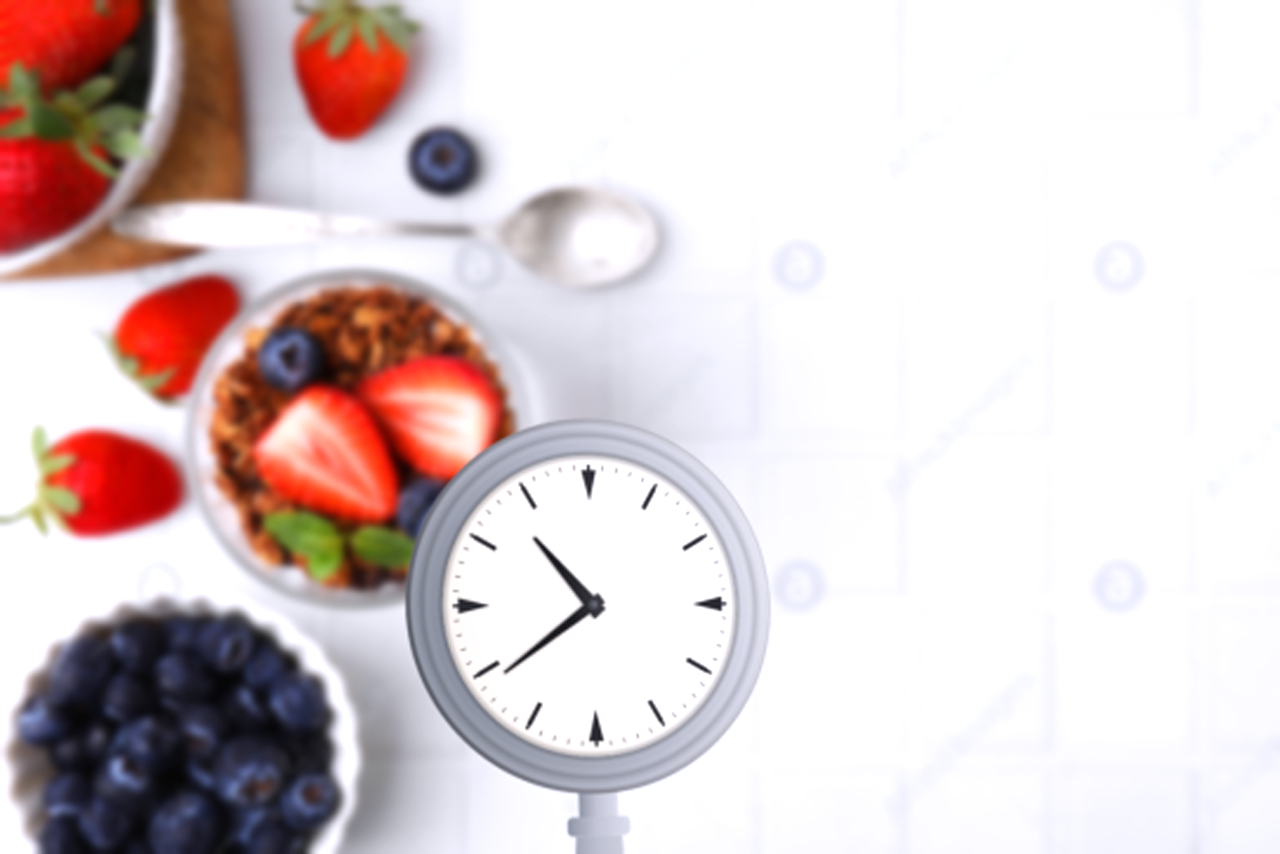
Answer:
10 h 39 min
